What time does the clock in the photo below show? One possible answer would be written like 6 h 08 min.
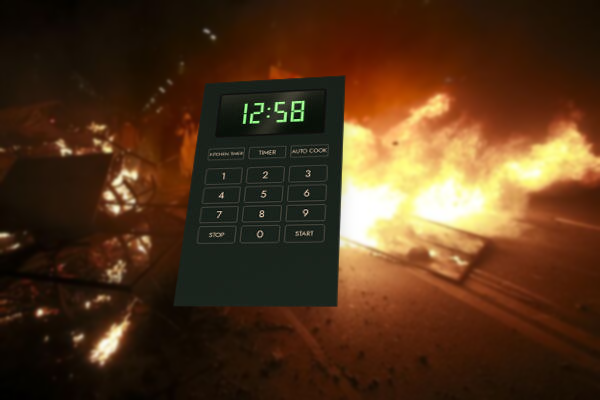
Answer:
12 h 58 min
